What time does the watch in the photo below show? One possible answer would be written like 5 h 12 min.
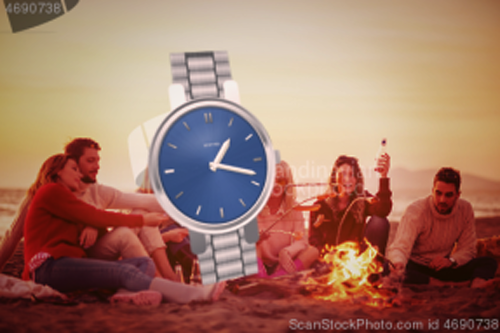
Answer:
1 h 18 min
